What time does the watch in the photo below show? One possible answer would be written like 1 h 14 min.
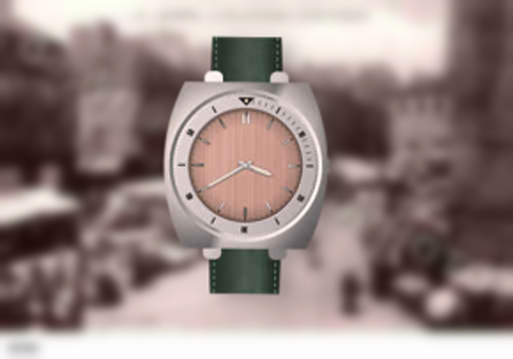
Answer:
3 h 40 min
